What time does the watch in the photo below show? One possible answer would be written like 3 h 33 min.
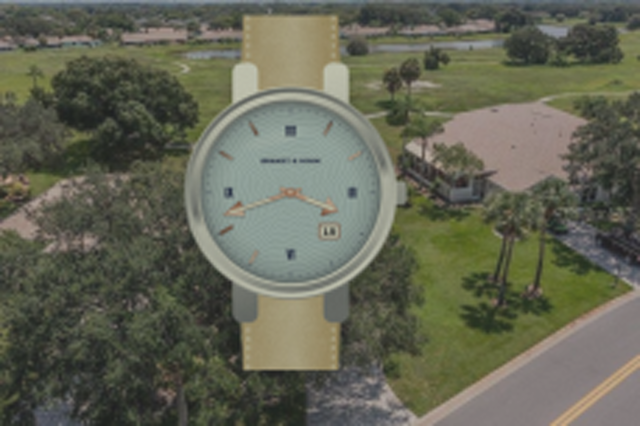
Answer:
3 h 42 min
